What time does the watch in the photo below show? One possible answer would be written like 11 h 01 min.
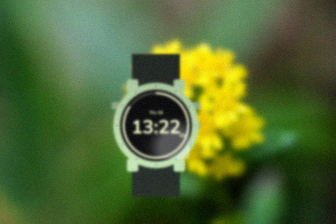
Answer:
13 h 22 min
